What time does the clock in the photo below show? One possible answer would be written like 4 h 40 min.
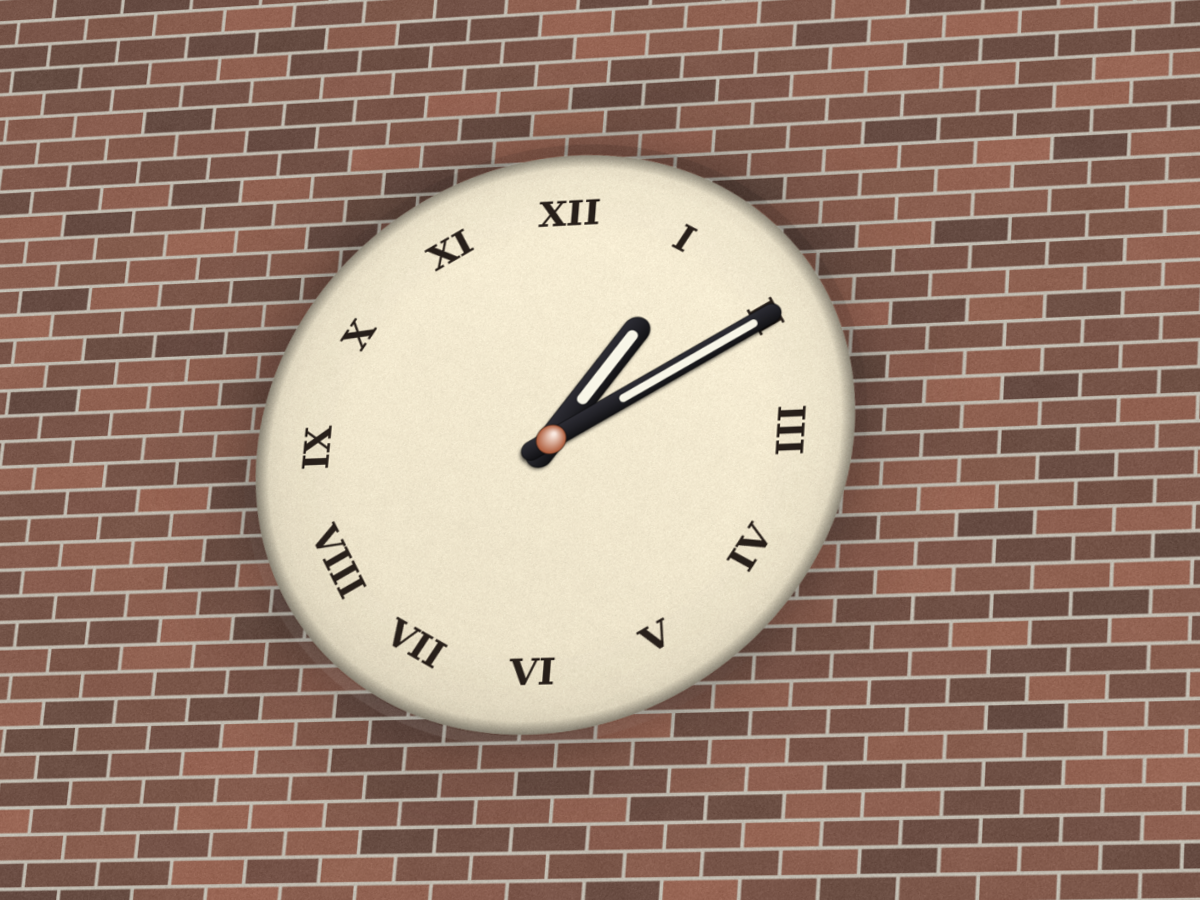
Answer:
1 h 10 min
